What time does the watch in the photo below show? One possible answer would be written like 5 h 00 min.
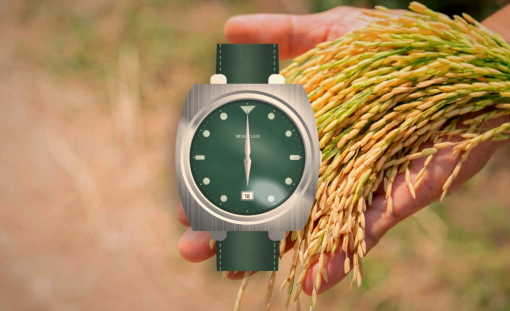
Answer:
6 h 00 min
